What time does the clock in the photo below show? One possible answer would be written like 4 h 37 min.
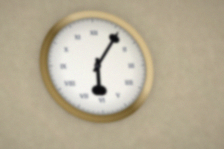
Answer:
6 h 06 min
